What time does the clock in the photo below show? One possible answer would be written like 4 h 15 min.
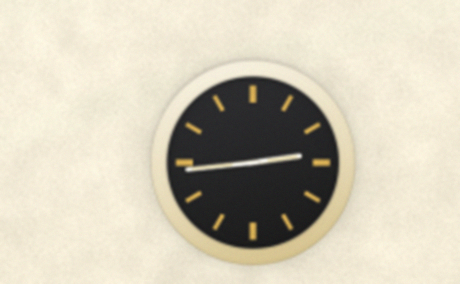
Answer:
2 h 44 min
